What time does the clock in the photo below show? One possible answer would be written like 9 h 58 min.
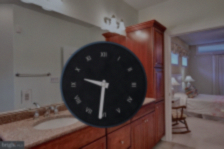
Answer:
9 h 31 min
